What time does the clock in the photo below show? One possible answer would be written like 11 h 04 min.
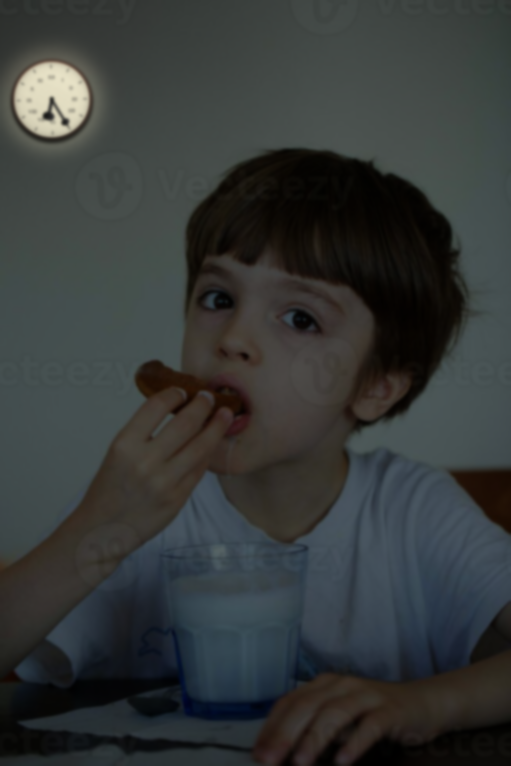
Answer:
6 h 25 min
